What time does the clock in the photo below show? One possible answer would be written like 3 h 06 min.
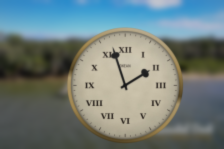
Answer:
1 h 57 min
